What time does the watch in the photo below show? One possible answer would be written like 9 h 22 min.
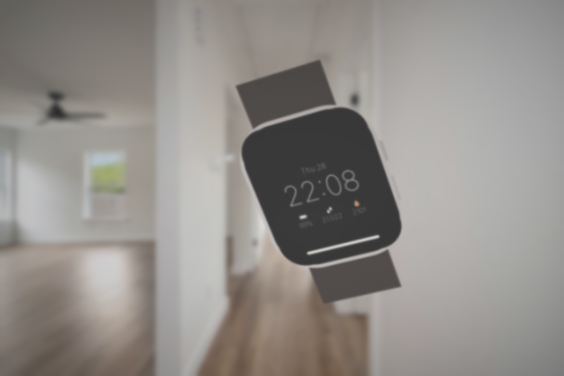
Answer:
22 h 08 min
